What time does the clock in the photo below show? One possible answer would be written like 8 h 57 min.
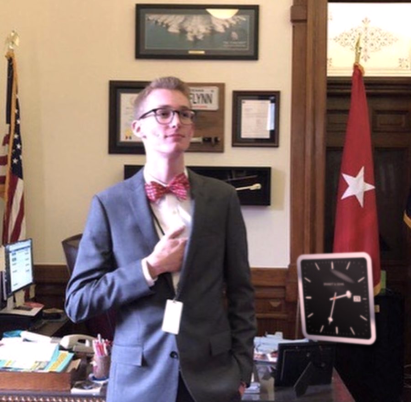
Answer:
2 h 33 min
